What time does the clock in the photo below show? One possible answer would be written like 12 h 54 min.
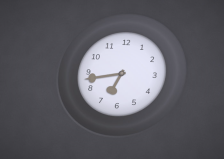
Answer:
6 h 43 min
